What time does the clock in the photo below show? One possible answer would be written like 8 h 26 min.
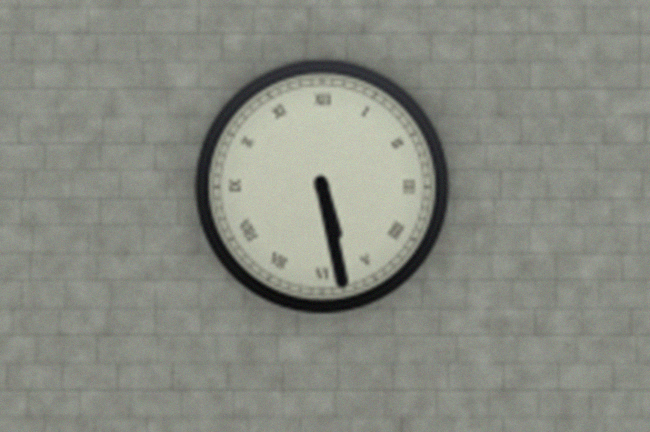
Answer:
5 h 28 min
